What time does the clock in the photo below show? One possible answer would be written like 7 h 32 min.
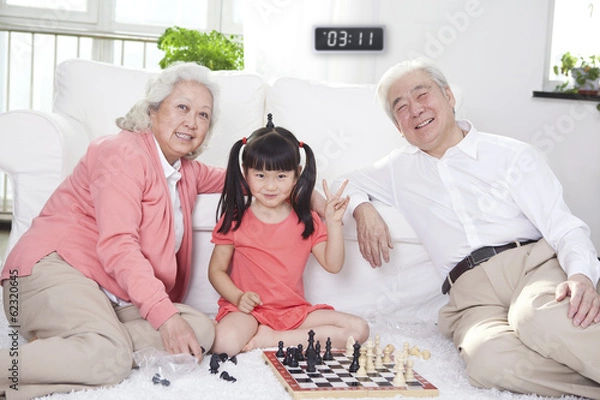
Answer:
3 h 11 min
